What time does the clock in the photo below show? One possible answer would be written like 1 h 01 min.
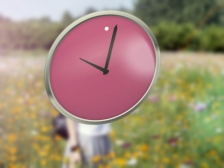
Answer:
10 h 02 min
